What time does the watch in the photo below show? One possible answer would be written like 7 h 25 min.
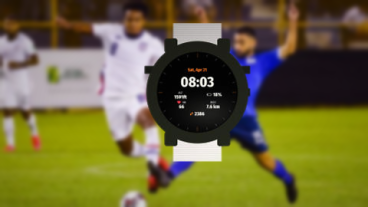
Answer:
8 h 03 min
